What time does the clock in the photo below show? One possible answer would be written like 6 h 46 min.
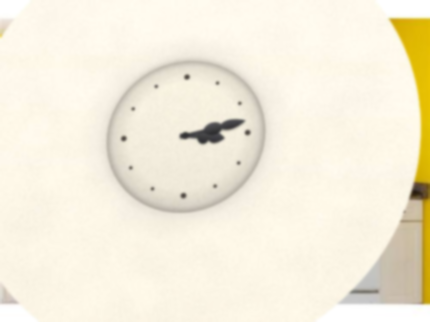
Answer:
3 h 13 min
